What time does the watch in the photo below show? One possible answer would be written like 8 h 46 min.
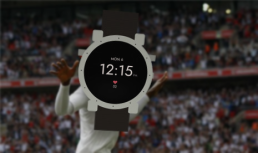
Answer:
12 h 15 min
